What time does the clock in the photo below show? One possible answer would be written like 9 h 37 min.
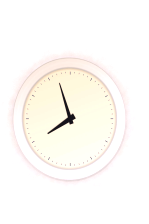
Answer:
7 h 57 min
